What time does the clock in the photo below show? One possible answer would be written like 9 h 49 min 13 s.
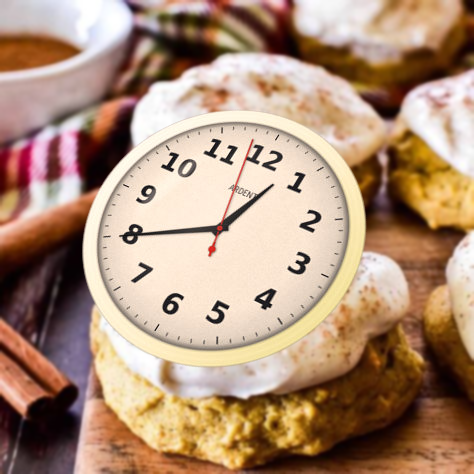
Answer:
12 h 39 min 58 s
